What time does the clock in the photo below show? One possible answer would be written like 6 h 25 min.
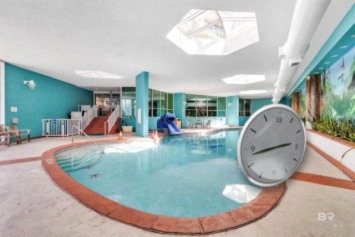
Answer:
2 h 43 min
